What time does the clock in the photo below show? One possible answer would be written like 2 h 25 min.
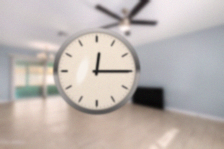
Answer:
12 h 15 min
